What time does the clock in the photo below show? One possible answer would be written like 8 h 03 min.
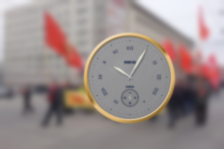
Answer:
10 h 05 min
